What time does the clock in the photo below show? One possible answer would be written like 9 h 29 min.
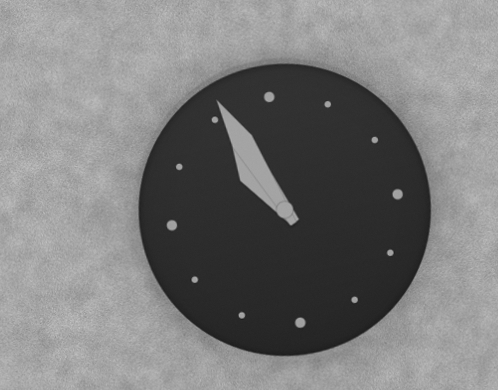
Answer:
10 h 56 min
